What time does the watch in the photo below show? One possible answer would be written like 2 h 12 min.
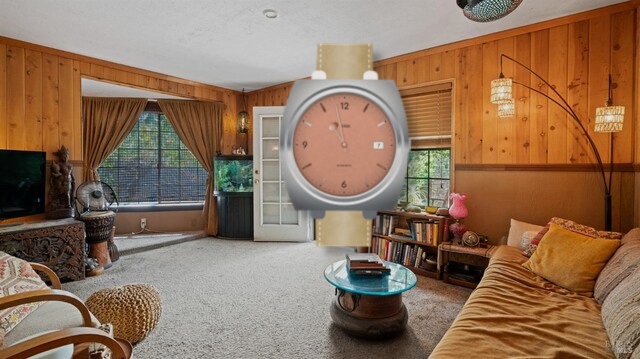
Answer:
10 h 58 min
